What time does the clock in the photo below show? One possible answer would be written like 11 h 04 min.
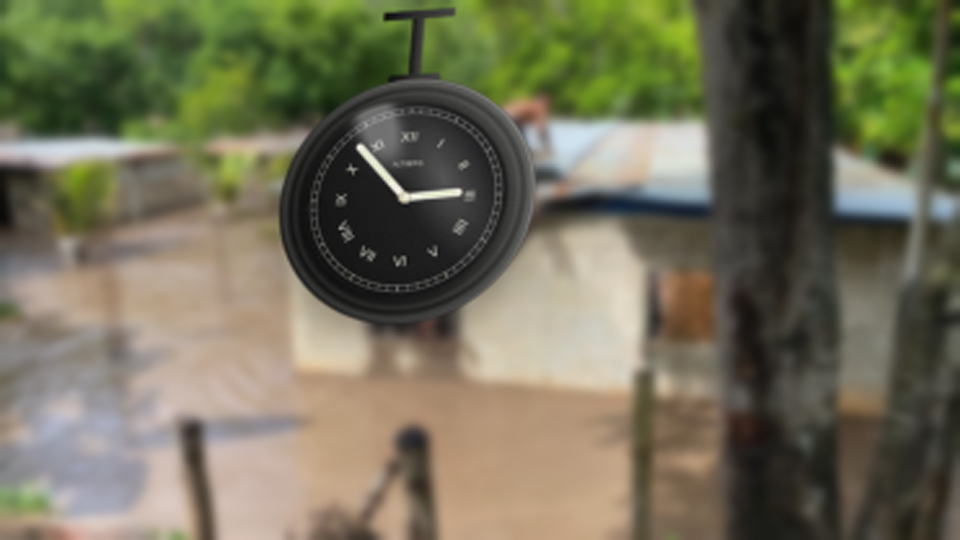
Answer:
2 h 53 min
